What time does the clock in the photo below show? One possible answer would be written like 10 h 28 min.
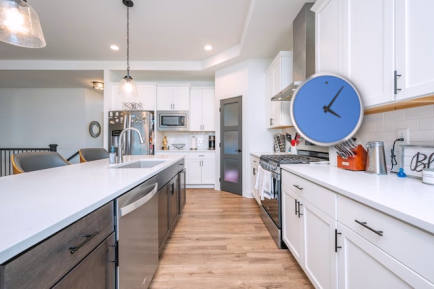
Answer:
4 h 06 min
